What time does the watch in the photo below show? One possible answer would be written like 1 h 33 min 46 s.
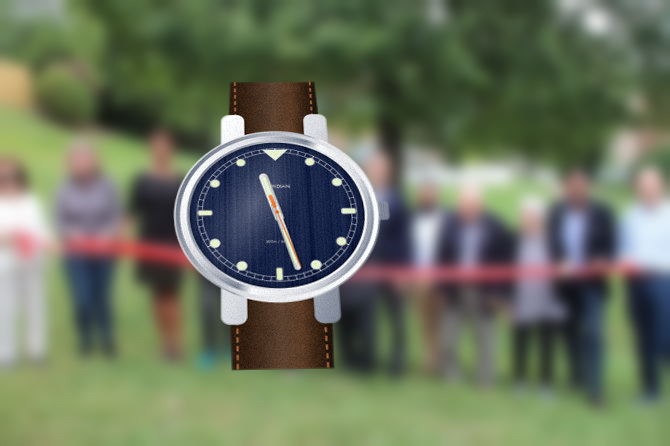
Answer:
11 h 27 min 27 s
